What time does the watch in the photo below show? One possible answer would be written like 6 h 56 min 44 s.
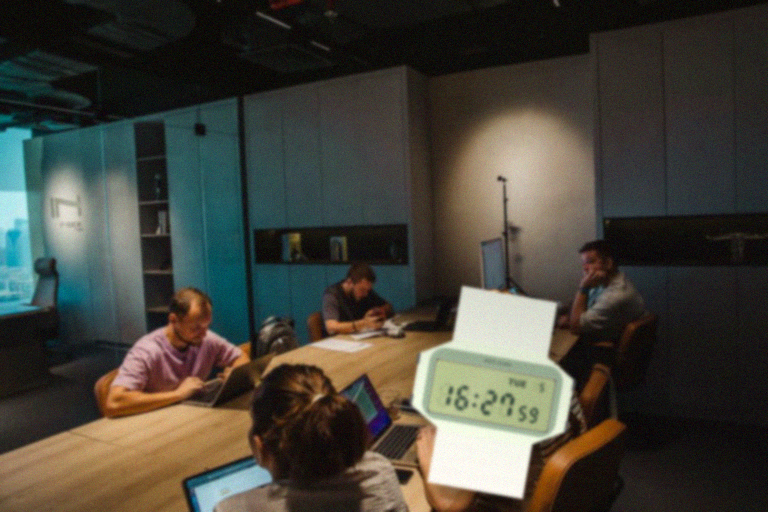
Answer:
16 h 27 min 59 s
